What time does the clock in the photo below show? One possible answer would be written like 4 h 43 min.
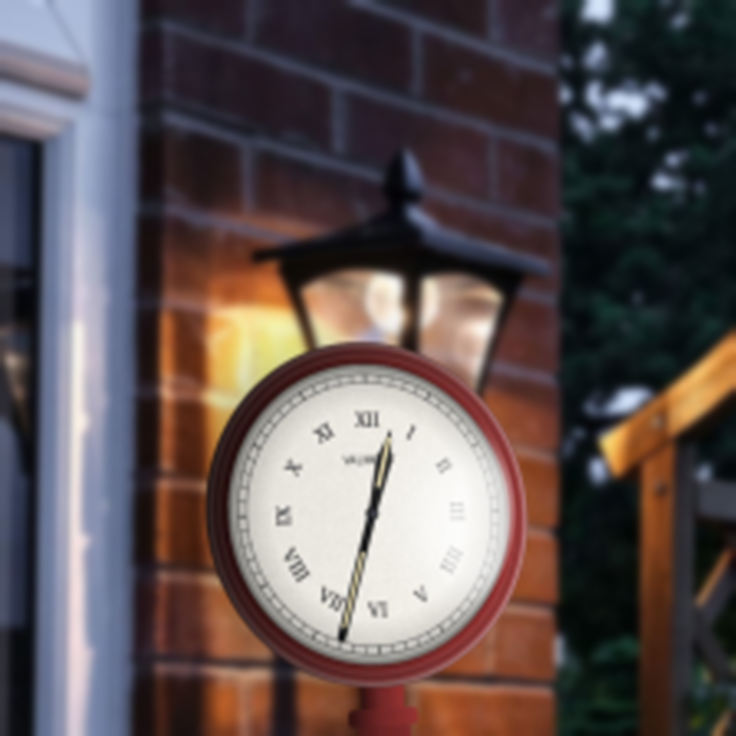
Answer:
12 h 33 min
